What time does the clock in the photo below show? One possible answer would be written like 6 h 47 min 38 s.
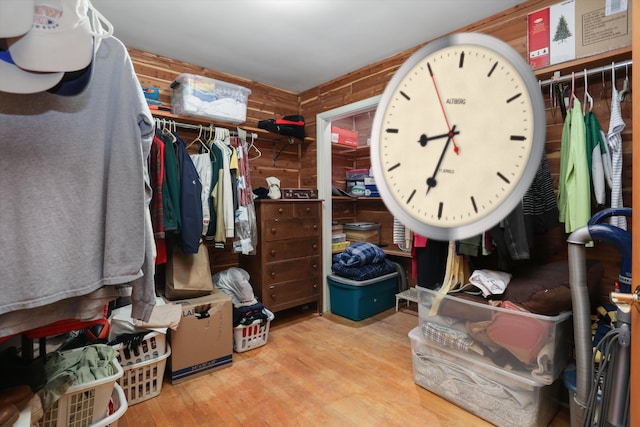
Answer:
8 h 32 min 55 s
